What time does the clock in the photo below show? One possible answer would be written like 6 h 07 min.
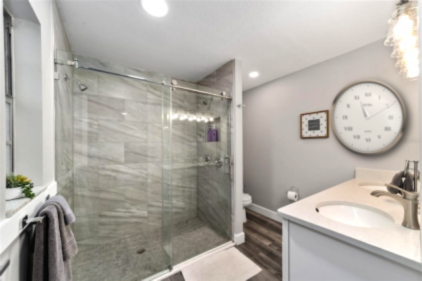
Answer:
11 h 10 min
